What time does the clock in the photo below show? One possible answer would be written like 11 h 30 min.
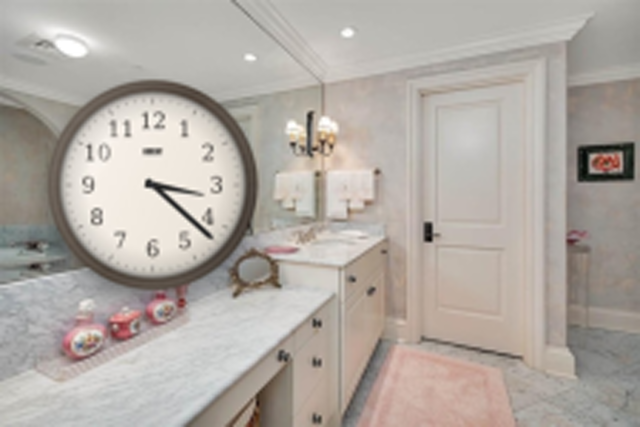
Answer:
3 h 22 min
